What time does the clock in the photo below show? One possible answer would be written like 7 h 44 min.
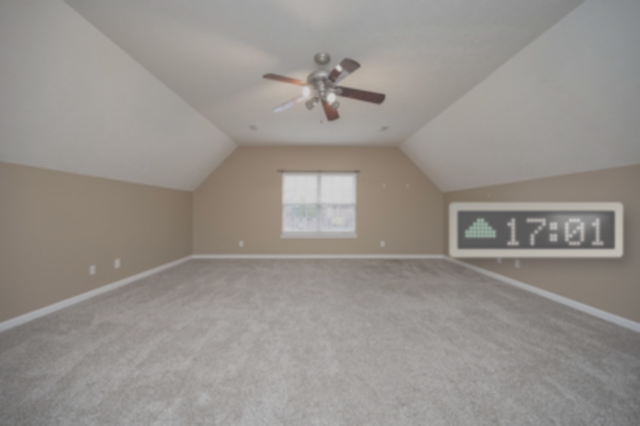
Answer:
17 h 01 min
